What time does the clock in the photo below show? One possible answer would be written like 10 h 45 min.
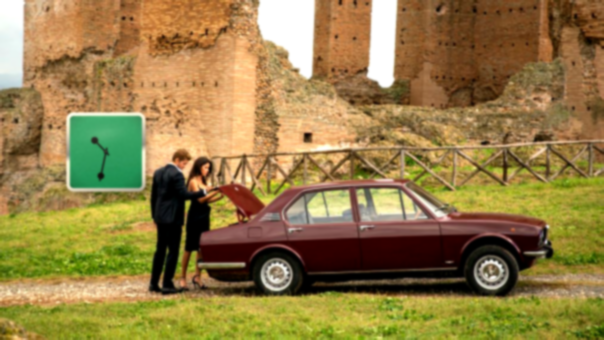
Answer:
10 h 32 min
